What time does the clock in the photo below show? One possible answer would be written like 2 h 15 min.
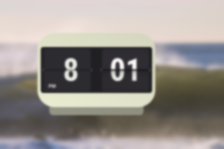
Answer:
8 h 01 min
